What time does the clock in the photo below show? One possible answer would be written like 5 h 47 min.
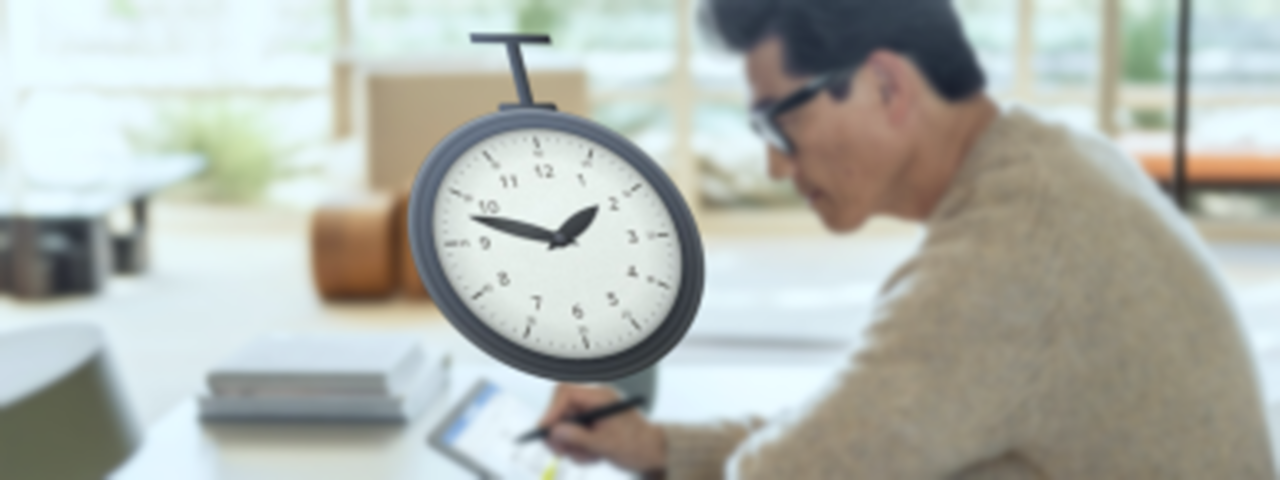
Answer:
1 h 48 min
